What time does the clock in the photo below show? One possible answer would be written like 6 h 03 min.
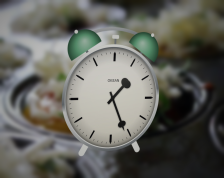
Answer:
1 h 26 min
